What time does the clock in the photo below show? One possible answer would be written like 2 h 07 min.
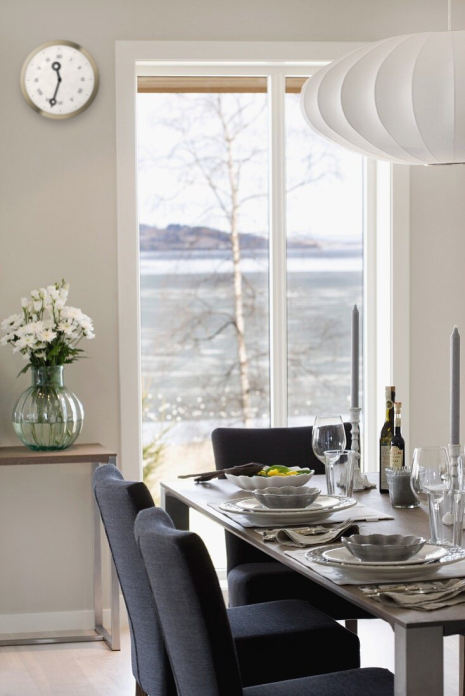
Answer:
11 h 33 min
